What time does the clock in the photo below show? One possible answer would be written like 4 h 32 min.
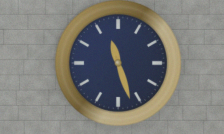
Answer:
11 h 27 min
